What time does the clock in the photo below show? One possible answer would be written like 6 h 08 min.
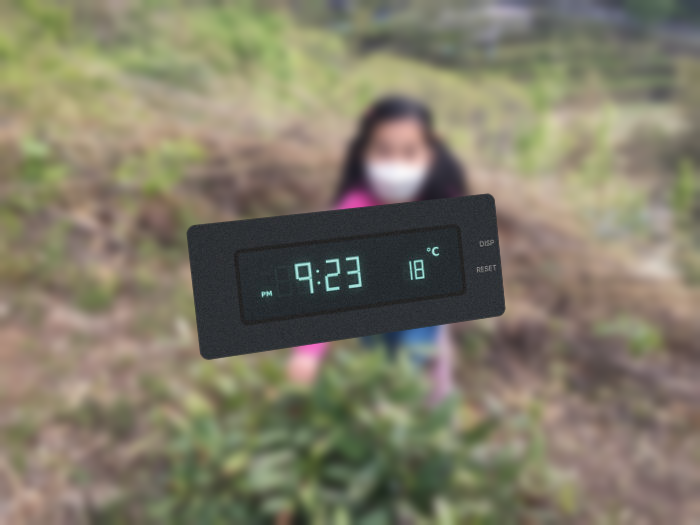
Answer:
9 h 23 min
